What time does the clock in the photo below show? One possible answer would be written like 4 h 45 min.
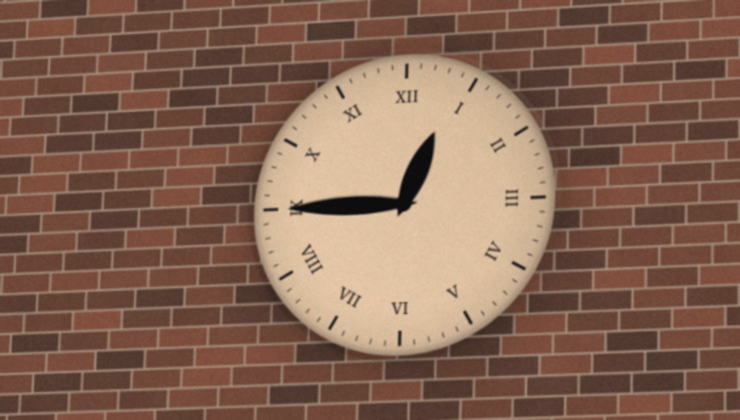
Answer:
12 h 45 min
